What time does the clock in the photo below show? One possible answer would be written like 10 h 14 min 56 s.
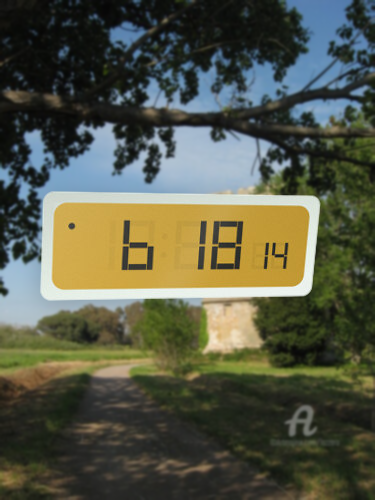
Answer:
6 h 18 min 14 s
